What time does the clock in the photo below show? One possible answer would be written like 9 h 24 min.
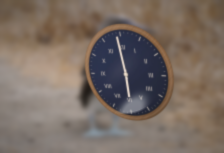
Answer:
5 h 59 min
